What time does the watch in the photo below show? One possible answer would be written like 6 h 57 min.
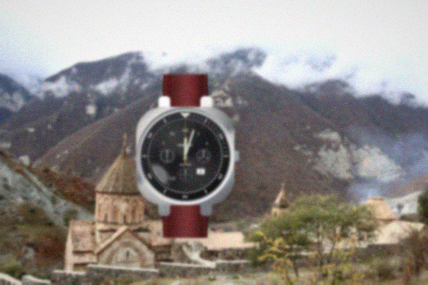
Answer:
12 h 03 min
